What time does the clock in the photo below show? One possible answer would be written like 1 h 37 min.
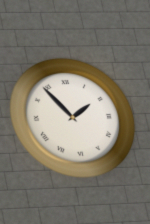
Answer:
1 h 54 min
